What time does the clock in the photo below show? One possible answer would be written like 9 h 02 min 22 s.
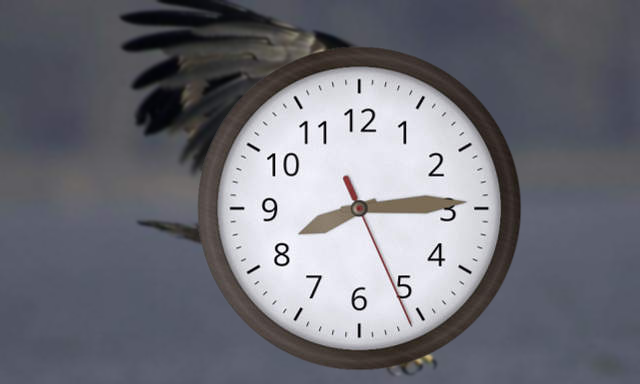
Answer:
8 h 14 min 26 s
